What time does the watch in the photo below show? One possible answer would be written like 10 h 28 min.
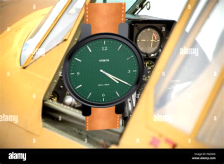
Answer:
4 h 20 min
